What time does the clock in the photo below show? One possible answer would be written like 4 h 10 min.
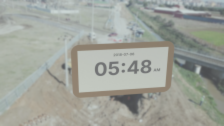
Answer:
5 h 48 min
